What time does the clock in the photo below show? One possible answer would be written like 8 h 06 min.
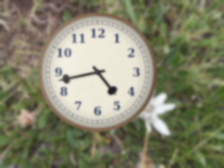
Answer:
4 h 43 min
